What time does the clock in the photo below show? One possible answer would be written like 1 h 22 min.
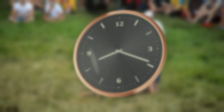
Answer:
8 h 19 min
